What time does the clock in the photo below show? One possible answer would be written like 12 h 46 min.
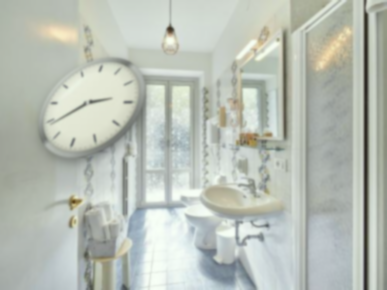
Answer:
2 h 39 min
